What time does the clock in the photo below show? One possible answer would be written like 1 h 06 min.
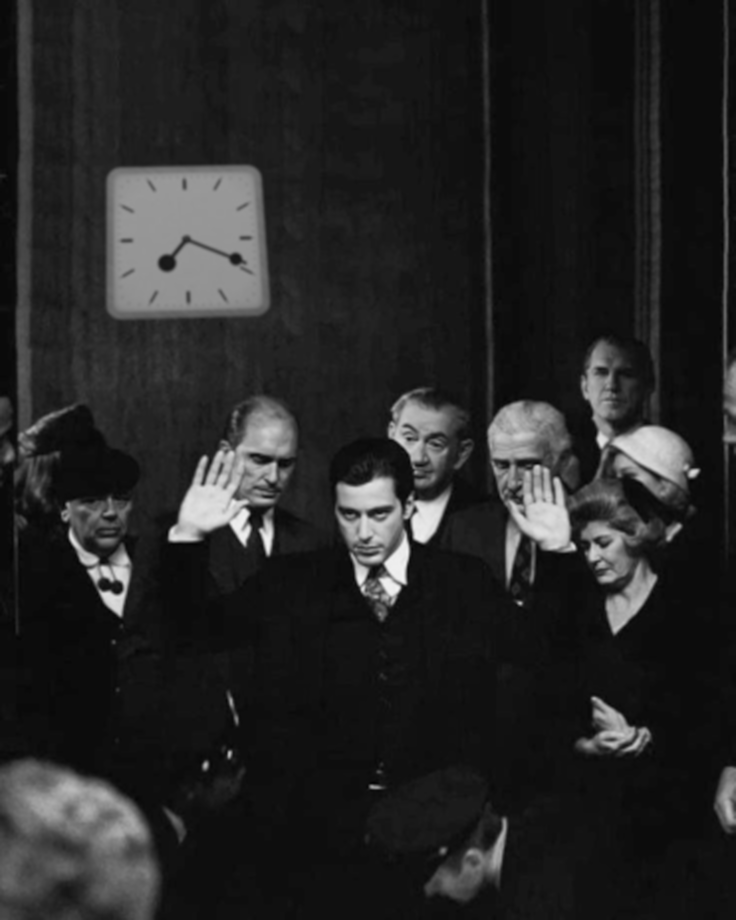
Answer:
7 h 19 min
